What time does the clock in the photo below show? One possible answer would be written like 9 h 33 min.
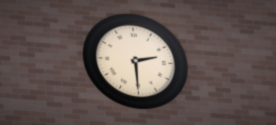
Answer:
2 h 30 min
